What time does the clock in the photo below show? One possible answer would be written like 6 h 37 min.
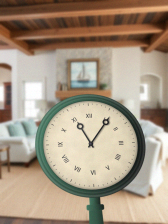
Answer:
11 h 06 min
